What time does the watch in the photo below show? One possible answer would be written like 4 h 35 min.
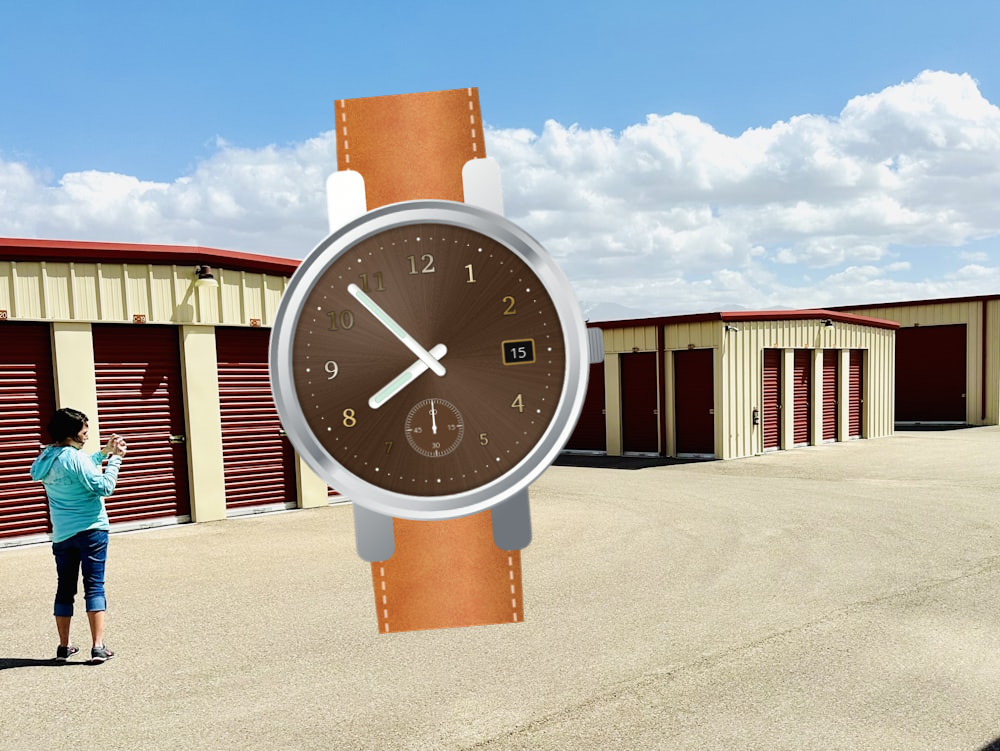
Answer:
7 h 53 min
